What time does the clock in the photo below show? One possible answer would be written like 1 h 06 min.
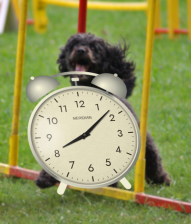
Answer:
8 h 08 min
